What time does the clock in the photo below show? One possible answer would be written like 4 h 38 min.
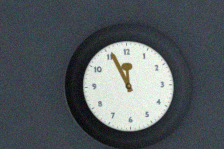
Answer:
11 h 56 min
